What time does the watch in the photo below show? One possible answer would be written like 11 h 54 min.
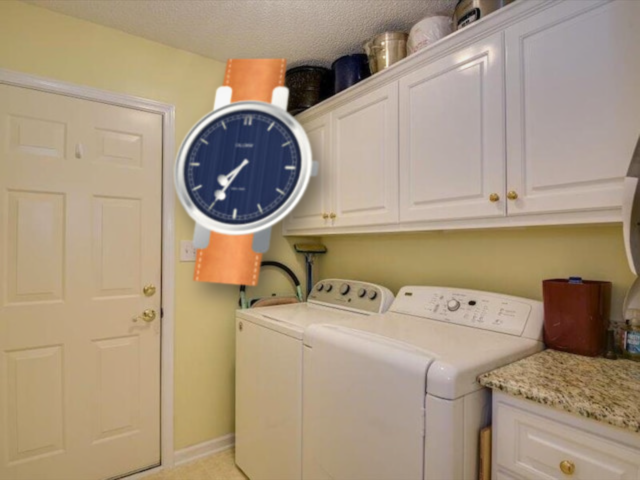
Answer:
7 h 35 min
